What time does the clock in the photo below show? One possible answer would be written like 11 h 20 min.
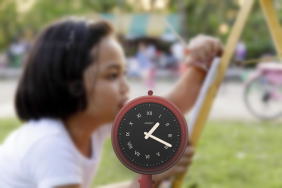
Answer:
1 h 19 min
